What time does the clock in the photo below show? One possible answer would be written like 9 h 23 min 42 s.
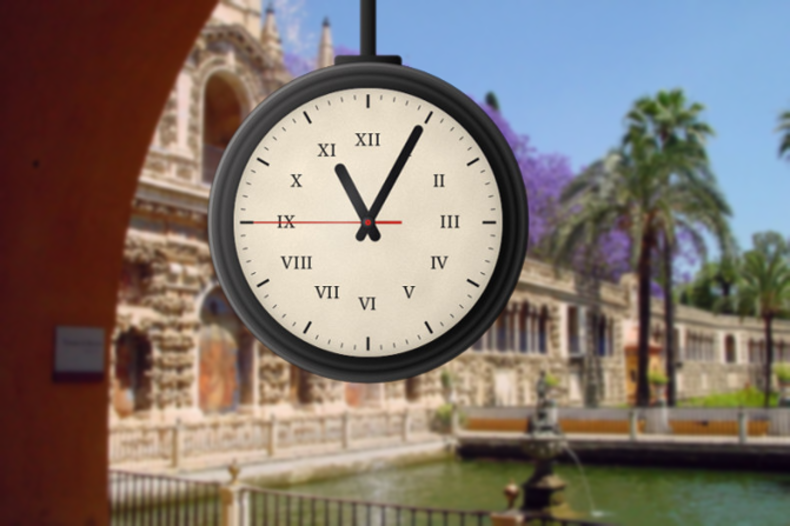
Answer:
11 h 04 min 45 s
